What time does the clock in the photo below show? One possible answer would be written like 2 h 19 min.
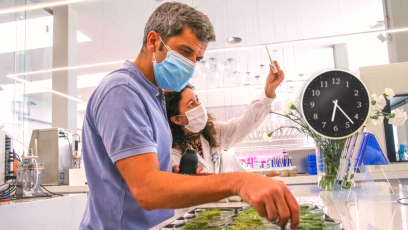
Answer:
6 h 23 min
